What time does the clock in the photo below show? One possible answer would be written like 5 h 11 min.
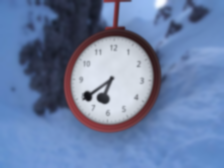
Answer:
6 h 39 min
